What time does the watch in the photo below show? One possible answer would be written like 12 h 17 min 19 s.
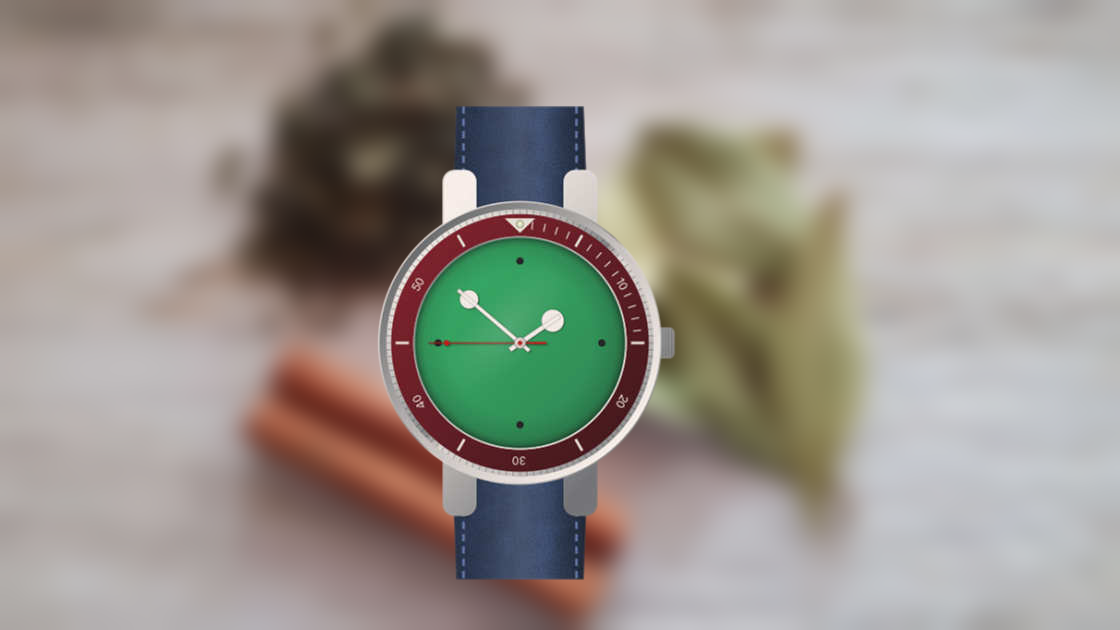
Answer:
1 h 51 min 45 s
